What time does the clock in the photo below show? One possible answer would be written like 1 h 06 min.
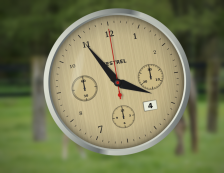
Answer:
3 h 55 min
